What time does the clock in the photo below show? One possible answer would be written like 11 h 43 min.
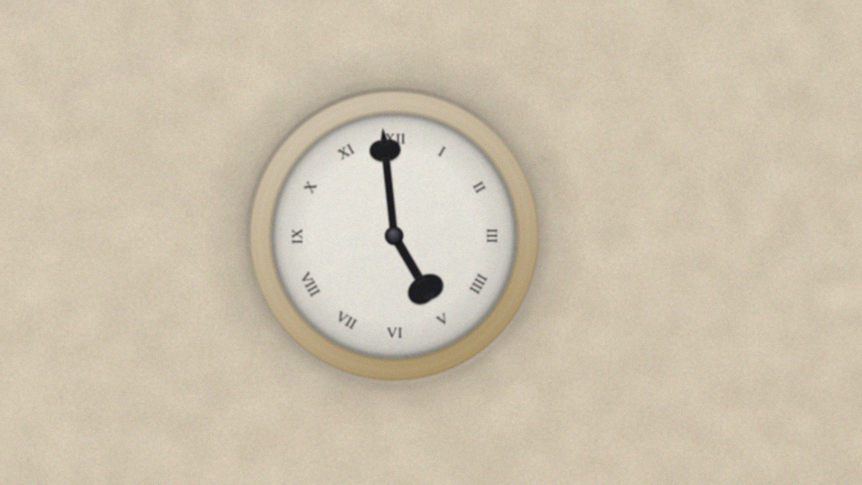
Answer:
4 h 59 min
